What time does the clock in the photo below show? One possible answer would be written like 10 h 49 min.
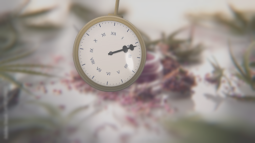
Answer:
2 h 11 min
